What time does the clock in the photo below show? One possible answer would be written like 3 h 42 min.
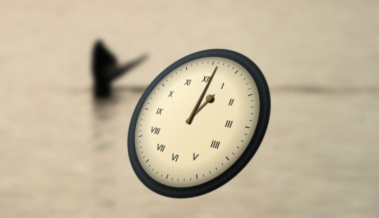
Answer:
1 h 01 min
